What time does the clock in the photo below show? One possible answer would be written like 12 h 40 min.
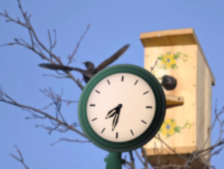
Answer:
7 h 32 min
